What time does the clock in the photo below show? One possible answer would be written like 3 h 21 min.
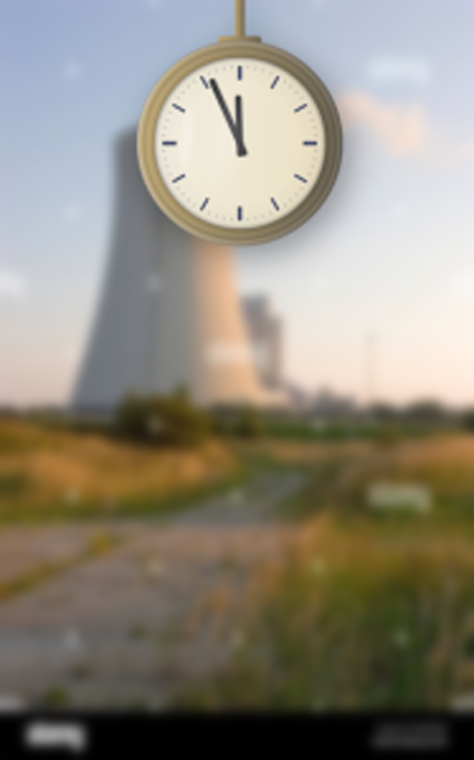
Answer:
11 h 56 min
